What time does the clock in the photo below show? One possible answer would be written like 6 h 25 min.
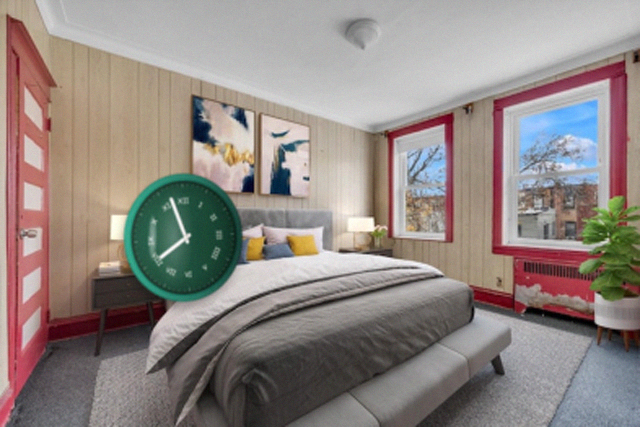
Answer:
7 h 57 min
